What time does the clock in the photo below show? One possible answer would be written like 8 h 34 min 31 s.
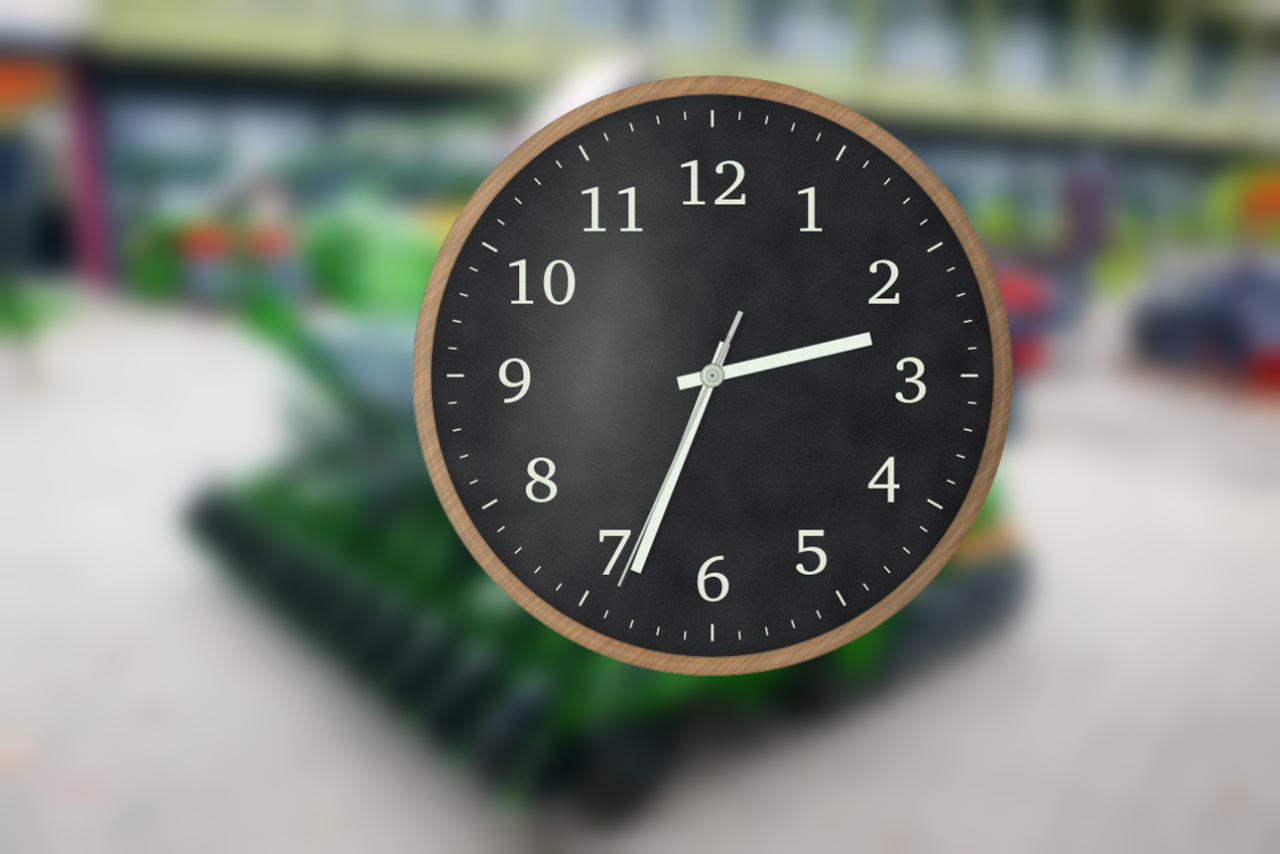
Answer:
2 h 33 min 34 s
